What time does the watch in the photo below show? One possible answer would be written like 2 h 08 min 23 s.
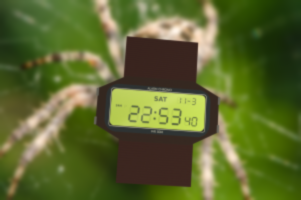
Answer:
22 h 53 min 40 s
